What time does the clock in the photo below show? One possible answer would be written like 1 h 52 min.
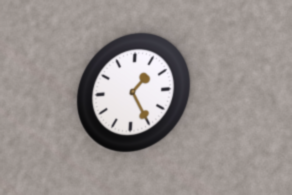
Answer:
1 h 25 min
